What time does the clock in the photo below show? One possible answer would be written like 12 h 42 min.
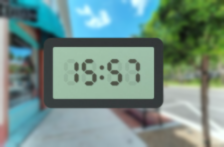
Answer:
15 h 57 min
